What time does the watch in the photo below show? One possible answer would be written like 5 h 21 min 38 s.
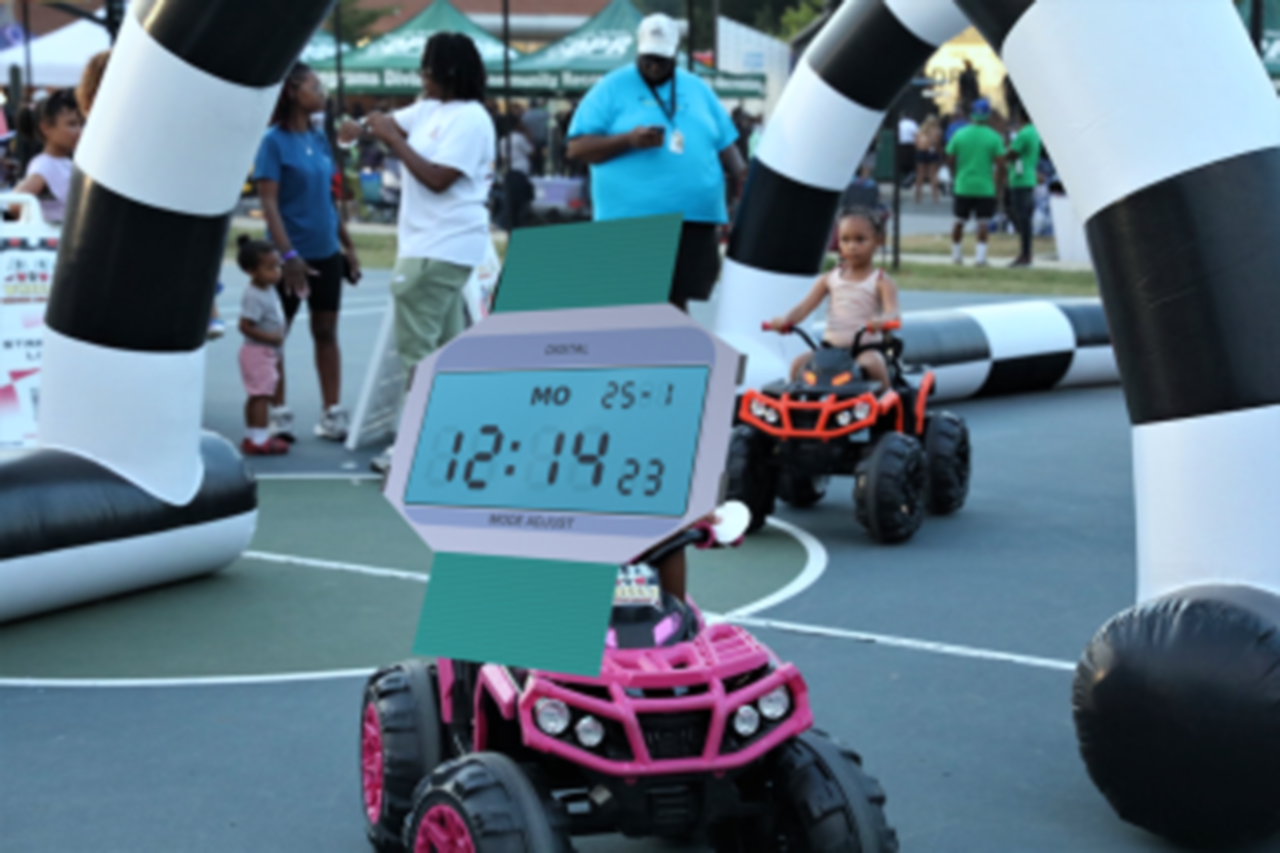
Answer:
12 h 14 min 23 s
